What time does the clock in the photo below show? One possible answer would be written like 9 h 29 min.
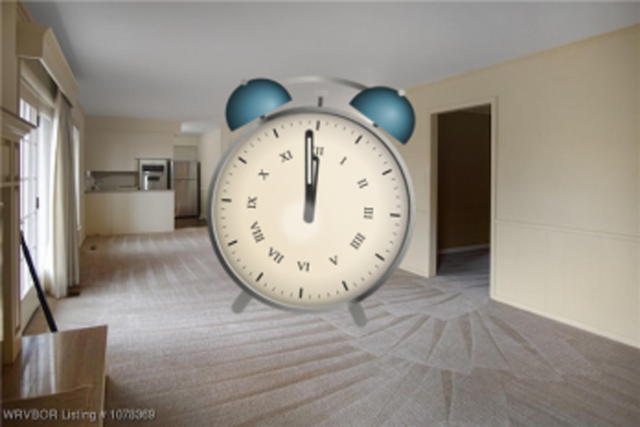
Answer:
11 h 59 min
